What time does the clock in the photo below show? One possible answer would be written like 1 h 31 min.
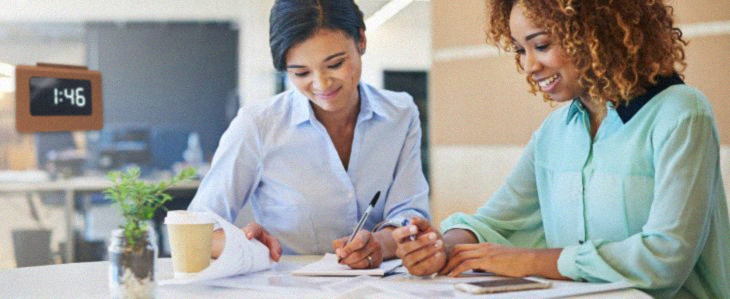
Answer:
1 h 46 min
